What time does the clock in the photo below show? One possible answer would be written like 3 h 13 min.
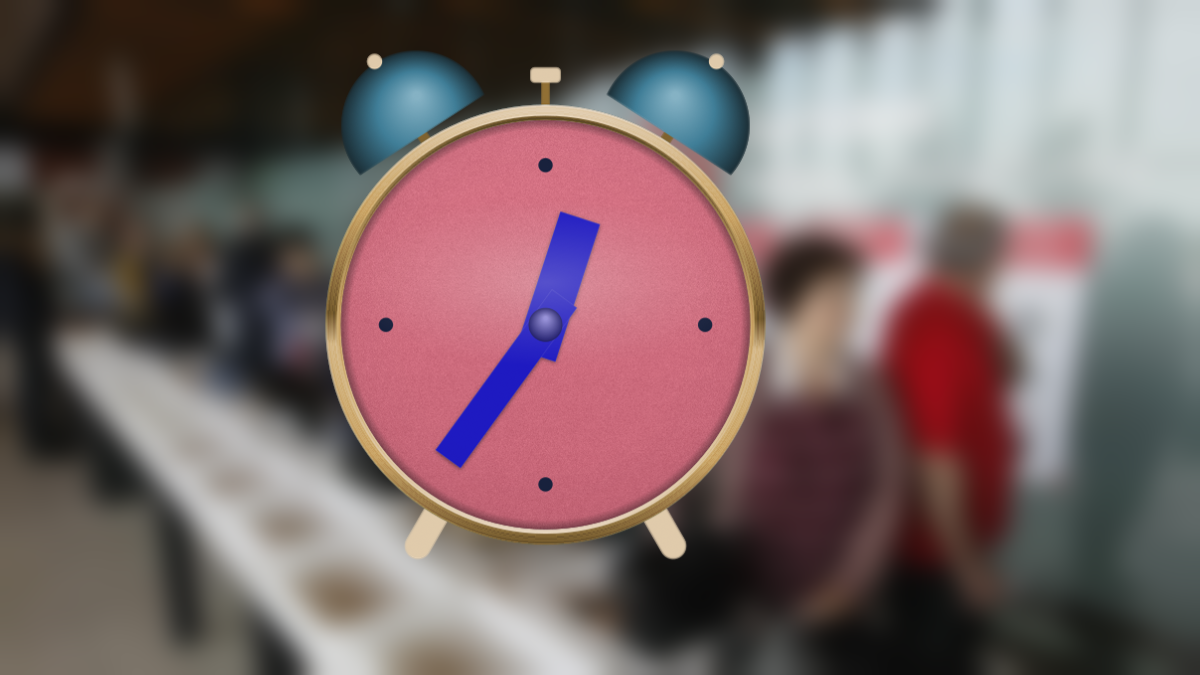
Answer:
12 h 36 min
